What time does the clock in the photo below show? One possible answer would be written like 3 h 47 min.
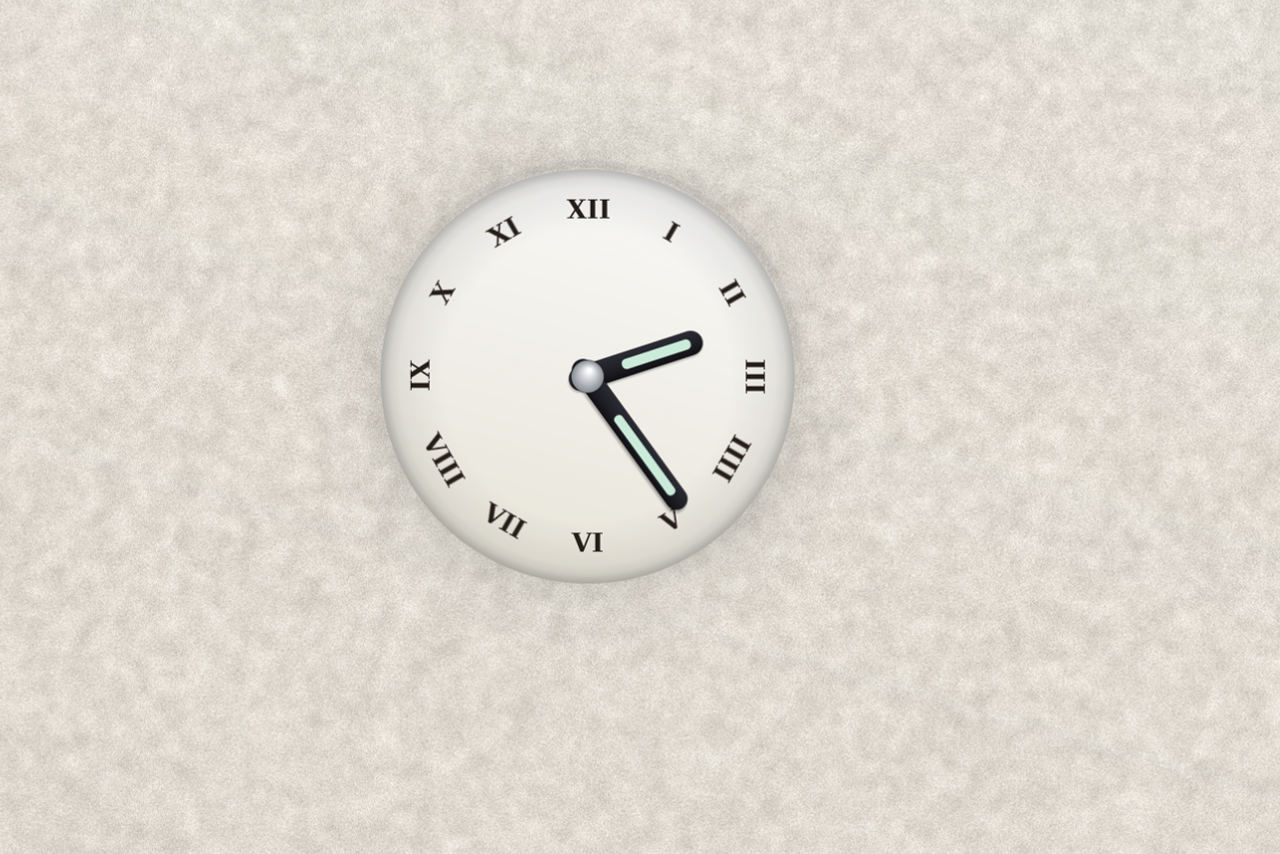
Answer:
2 h 24 min
